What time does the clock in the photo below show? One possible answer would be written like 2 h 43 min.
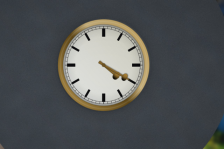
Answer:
4 h 20 min
